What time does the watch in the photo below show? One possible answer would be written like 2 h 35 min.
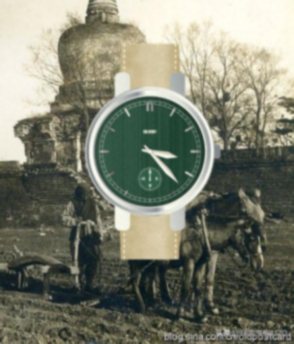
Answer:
3 h 23 min
